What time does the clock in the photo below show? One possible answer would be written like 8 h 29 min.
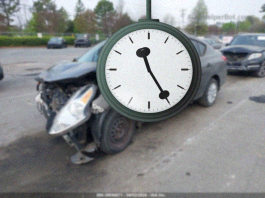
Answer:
11 h 25 min
